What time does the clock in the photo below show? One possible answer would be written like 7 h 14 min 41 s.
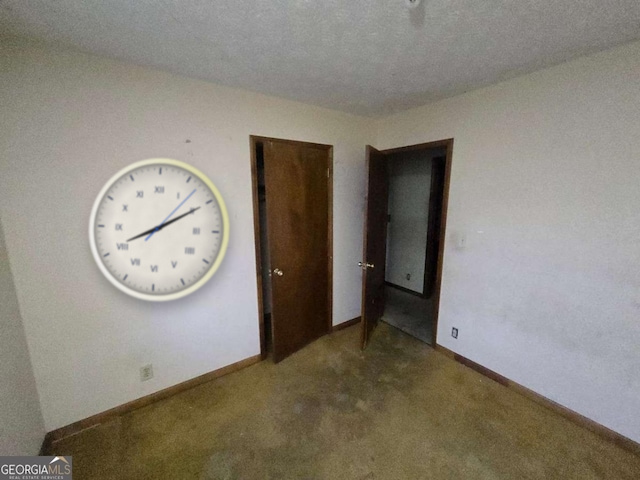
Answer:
8 h 10 min 07 s
